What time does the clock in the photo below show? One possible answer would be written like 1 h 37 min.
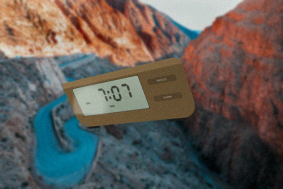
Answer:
7 h 07 min
